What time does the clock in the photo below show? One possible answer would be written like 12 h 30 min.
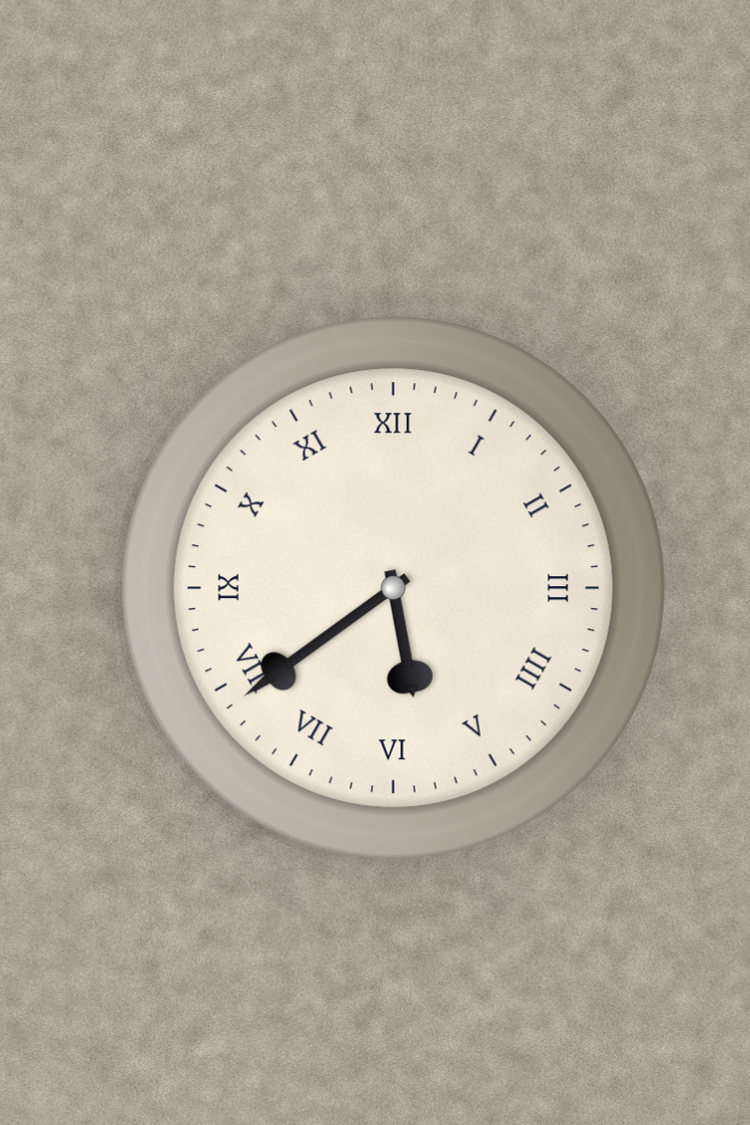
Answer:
5 h 39 min
